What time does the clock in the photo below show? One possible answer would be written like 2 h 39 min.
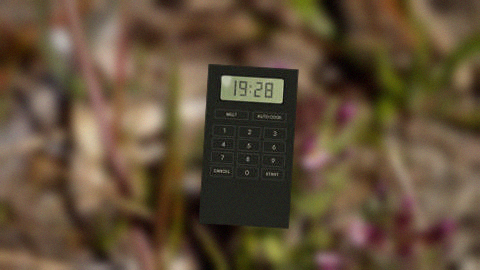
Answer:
19 h 28 min
